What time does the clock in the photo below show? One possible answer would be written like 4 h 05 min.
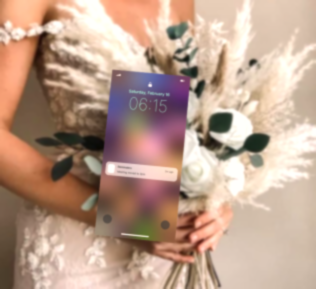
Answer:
6 h 15 min
